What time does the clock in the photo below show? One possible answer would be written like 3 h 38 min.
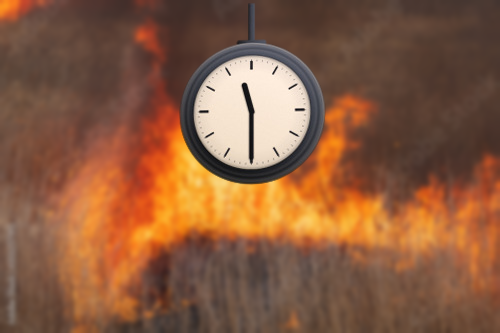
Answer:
11 h 30 min
